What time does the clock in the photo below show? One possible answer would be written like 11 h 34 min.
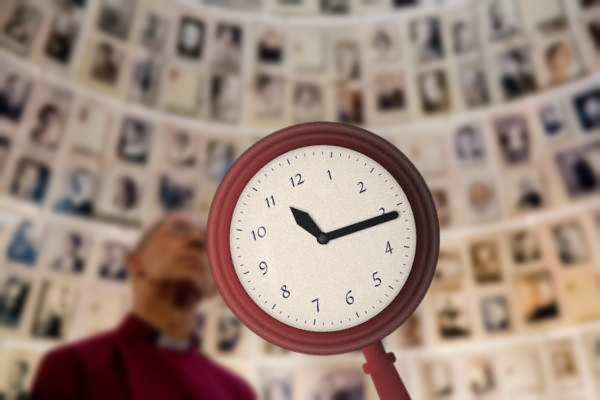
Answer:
11 h 16 min
